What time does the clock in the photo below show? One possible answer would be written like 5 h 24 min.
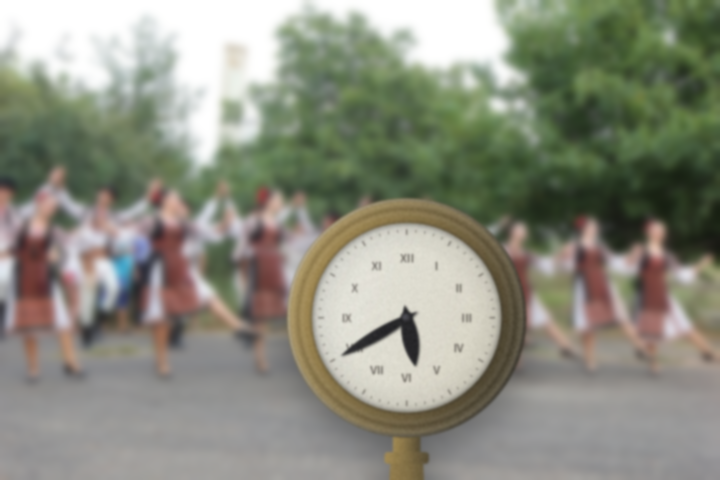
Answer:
5 h 40 min
